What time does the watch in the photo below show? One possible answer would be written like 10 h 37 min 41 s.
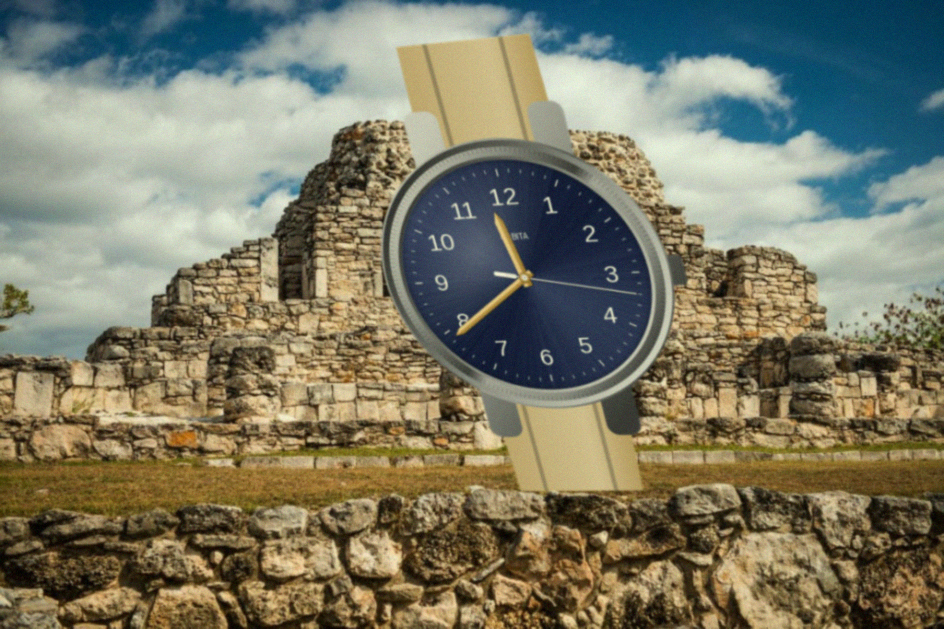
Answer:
11 h 39 min 17 s
